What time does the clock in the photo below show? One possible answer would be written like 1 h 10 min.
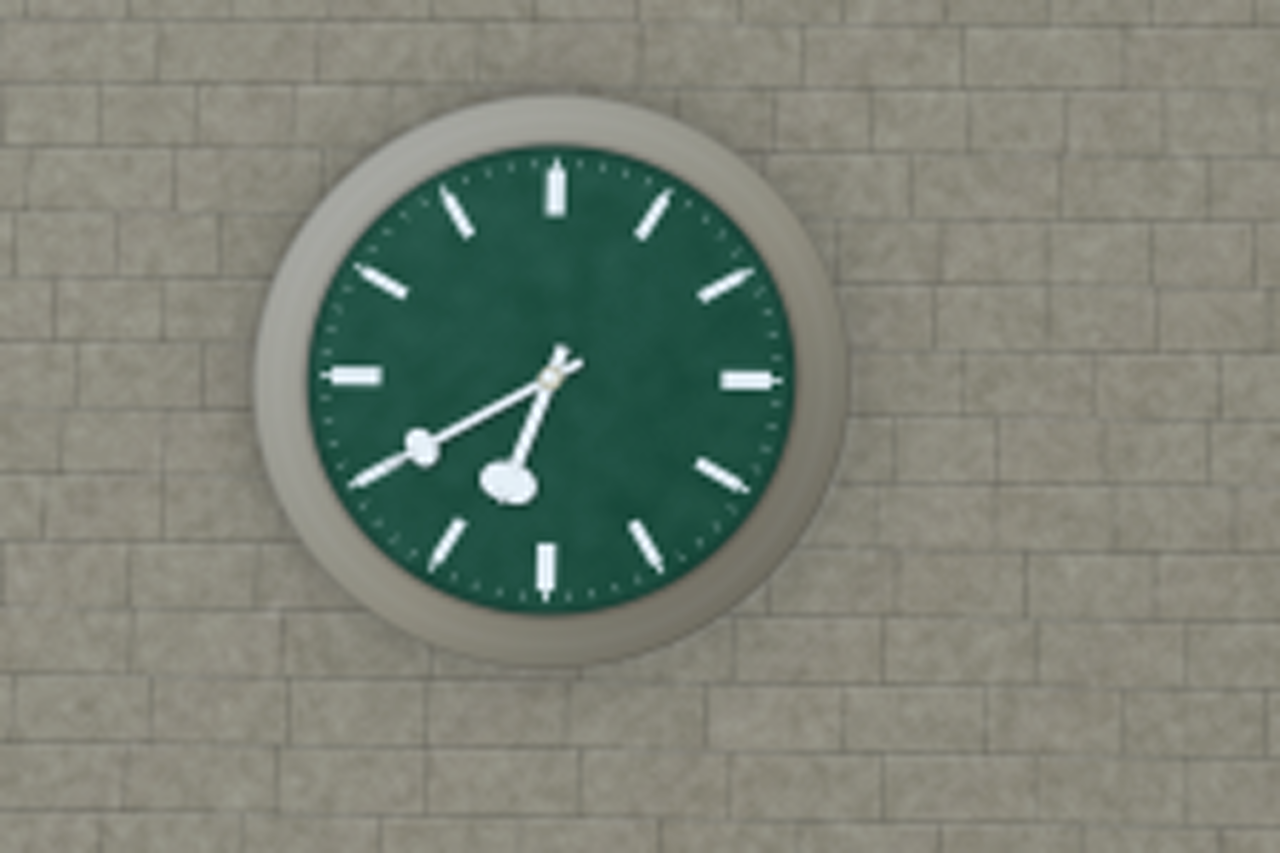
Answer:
6 h 40 min
